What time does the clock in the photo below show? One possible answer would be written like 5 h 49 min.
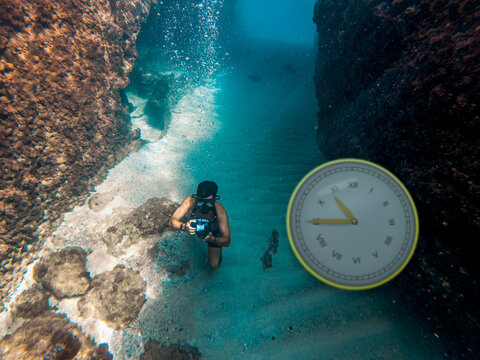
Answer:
10 h 45 min
